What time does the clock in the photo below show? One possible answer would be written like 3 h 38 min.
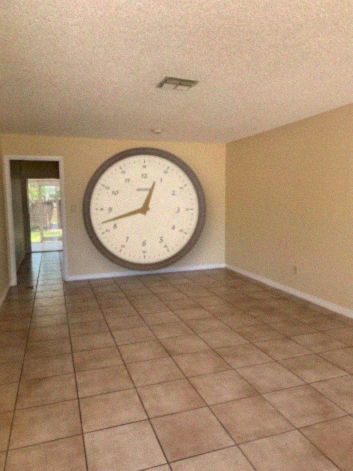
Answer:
12 h 42 min
